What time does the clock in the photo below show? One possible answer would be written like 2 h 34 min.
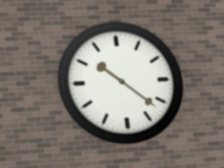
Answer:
10 h 22 min
